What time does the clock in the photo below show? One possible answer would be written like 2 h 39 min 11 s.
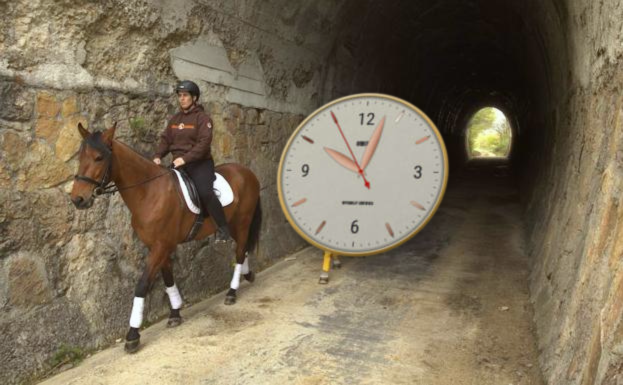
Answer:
10 h 02 min 55 s
